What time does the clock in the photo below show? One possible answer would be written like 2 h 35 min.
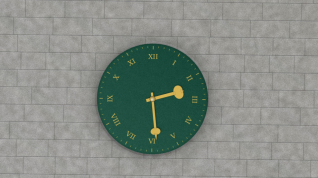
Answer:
2 h 29 min
